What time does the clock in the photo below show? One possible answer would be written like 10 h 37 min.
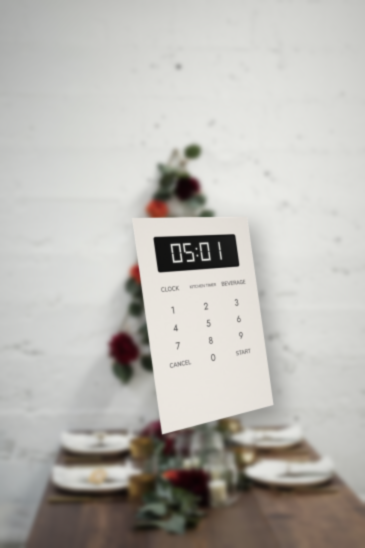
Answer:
5 h 01 min
